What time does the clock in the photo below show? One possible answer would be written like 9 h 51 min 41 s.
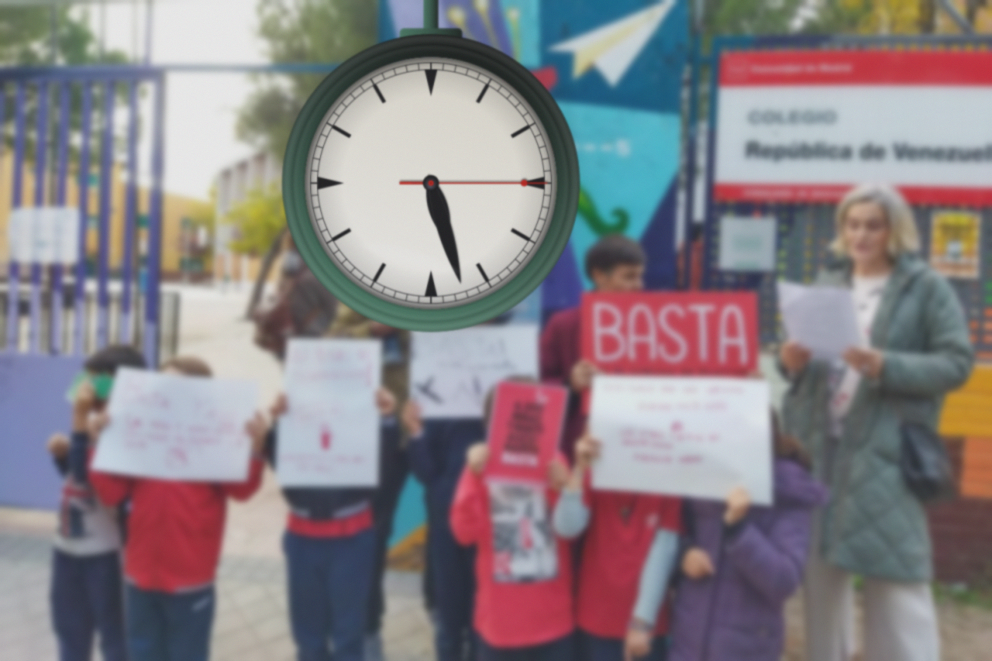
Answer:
5 h 27 min 15 s
